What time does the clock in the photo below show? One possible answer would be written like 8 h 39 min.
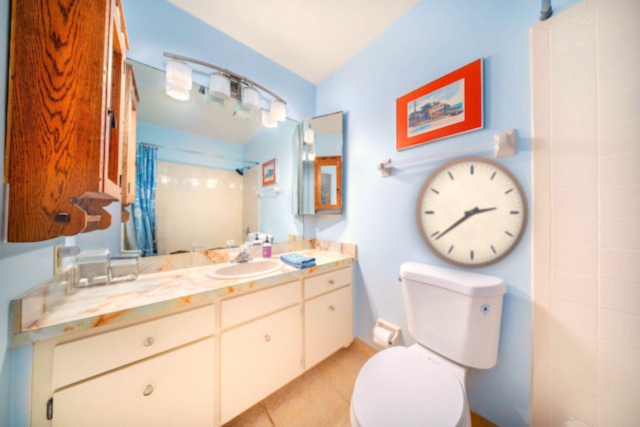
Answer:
2 h 39 min
